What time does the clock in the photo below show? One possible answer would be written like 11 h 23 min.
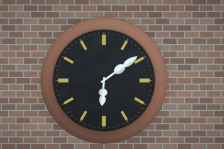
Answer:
6 h 09 min
